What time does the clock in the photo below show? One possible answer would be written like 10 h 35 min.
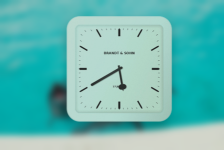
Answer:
5 h 40 min
